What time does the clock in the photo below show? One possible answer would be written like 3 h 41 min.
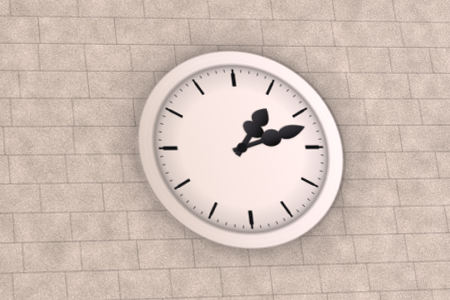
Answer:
1 h 12 min
